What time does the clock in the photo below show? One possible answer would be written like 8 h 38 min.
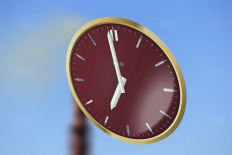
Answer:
6 h 59 min
